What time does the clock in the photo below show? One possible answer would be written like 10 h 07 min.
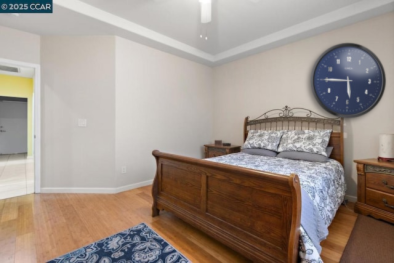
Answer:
5 h 45 min
